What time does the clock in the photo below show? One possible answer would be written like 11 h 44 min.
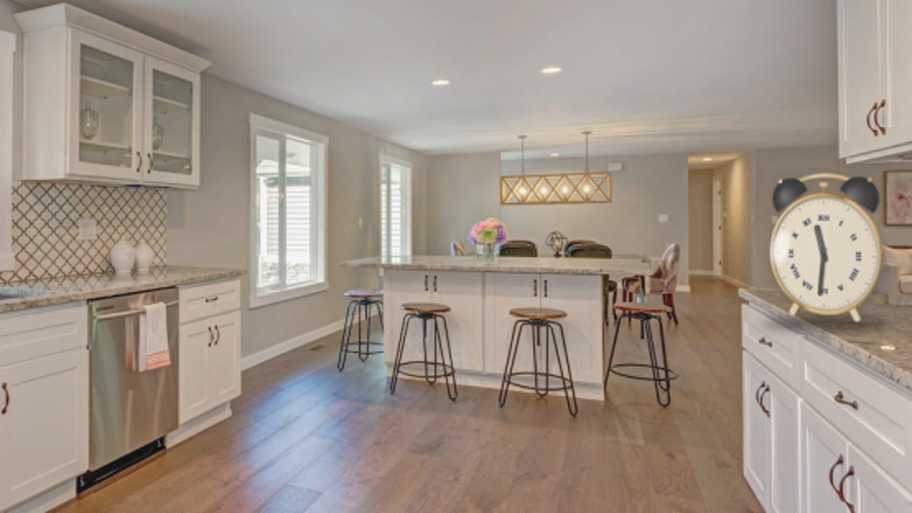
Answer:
11 h 31 min
